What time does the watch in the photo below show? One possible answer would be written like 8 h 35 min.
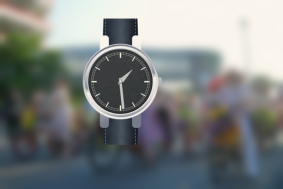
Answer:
1 h 29 min
